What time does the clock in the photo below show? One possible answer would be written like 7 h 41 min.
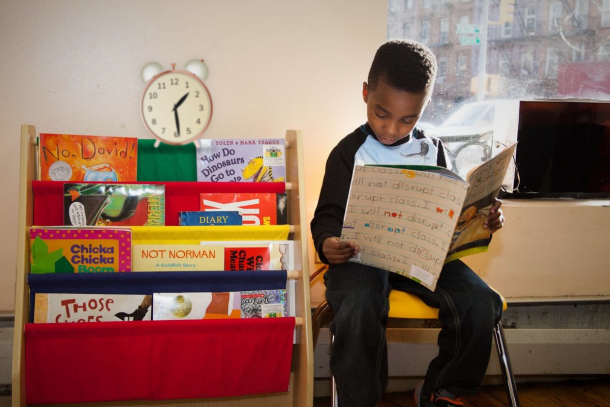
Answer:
1 h 29 min
